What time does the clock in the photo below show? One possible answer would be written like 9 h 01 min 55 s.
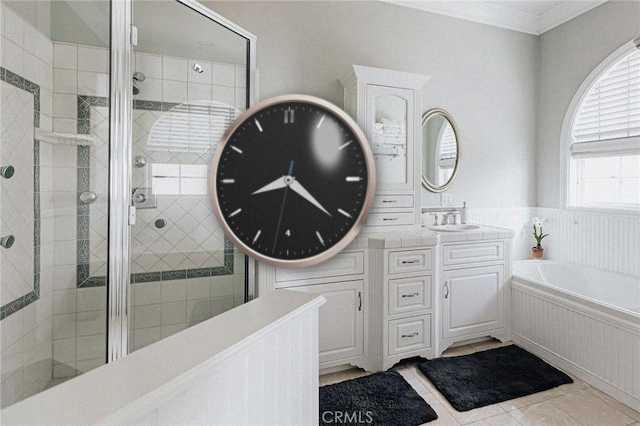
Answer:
8 h 21 min 32 s
